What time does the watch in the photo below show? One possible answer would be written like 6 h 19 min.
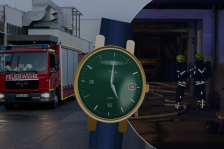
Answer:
5 h 00 min
